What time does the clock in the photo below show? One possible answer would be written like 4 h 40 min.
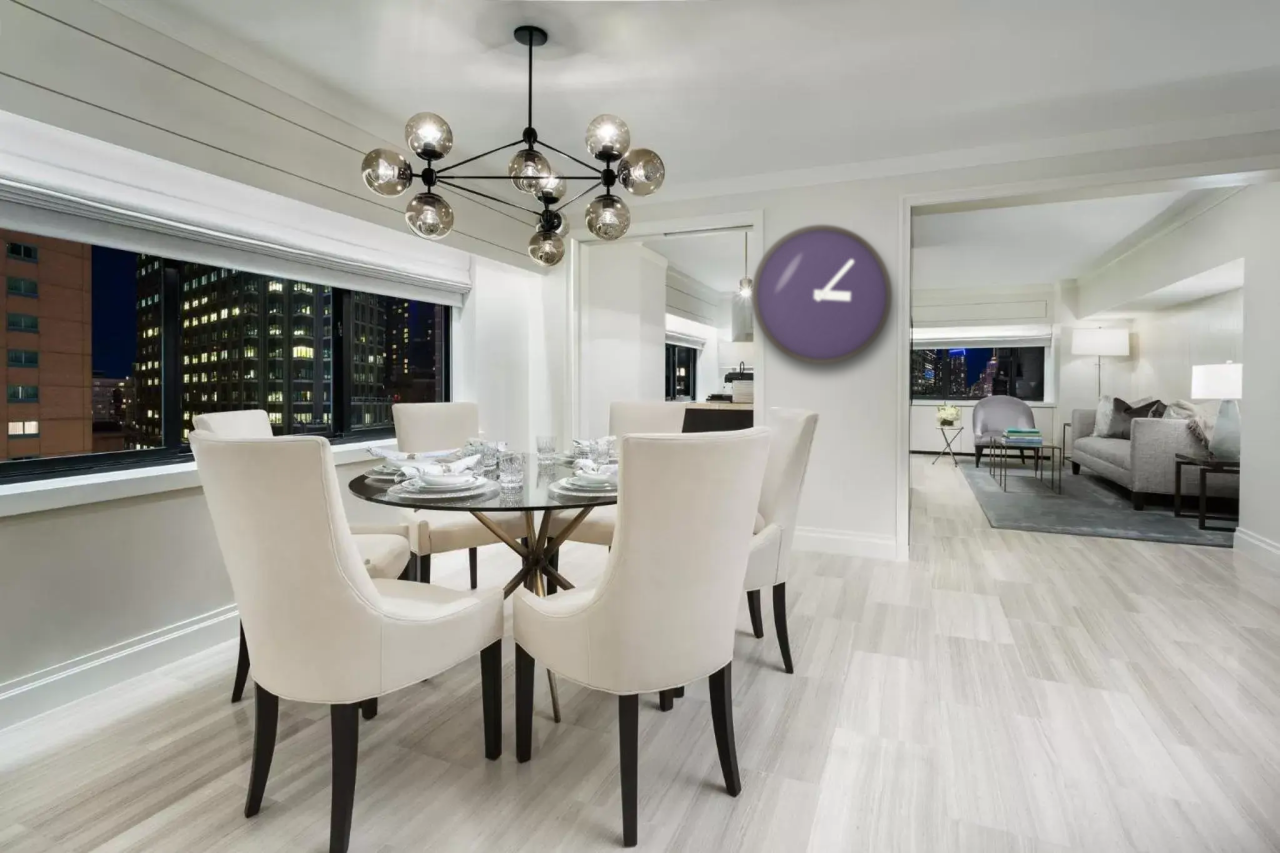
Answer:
3 h 07 min
